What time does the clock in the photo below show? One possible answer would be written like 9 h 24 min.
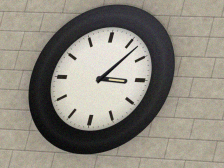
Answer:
3 h 07 min
